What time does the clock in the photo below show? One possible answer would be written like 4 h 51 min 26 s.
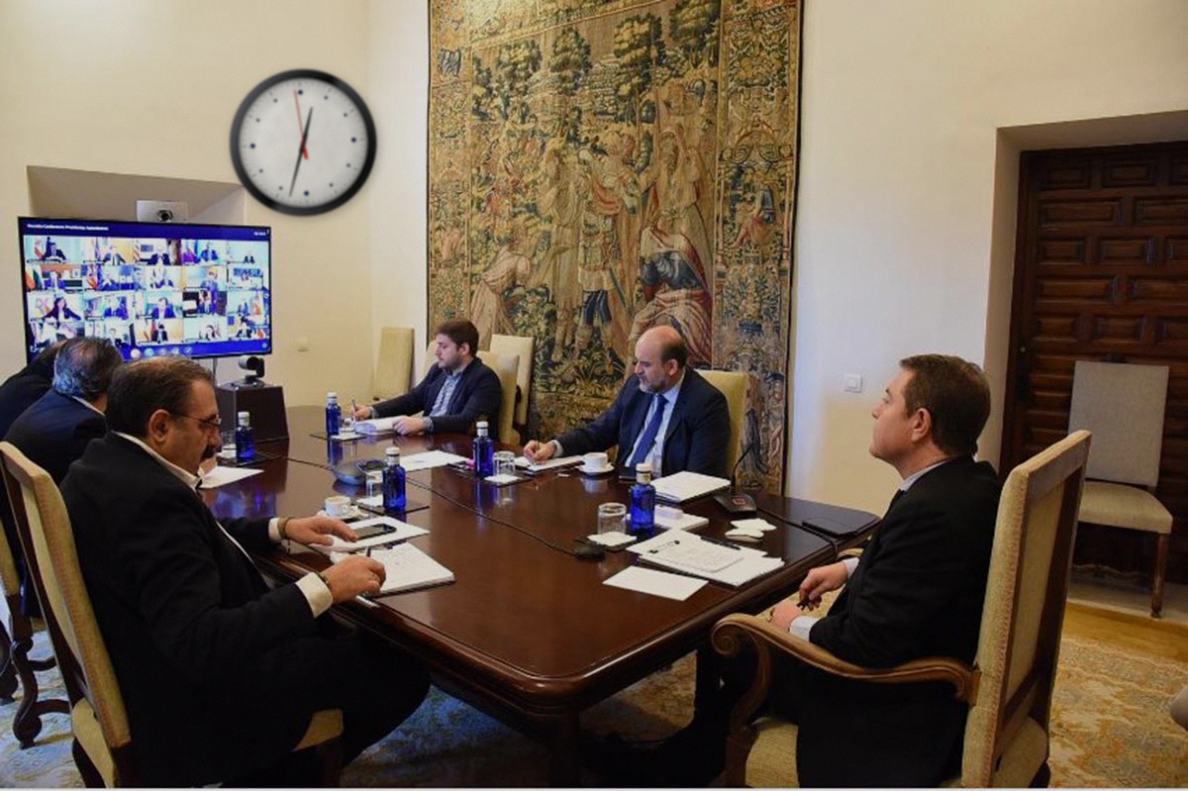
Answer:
12 h 32 min 59 s
